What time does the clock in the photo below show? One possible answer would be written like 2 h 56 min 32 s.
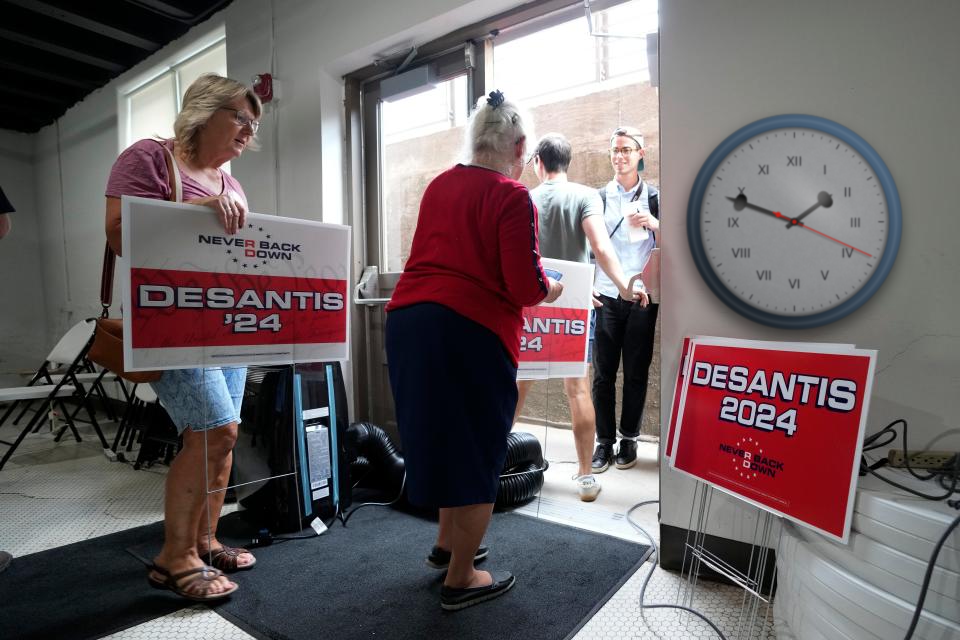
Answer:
1 h 48 min 19 s
